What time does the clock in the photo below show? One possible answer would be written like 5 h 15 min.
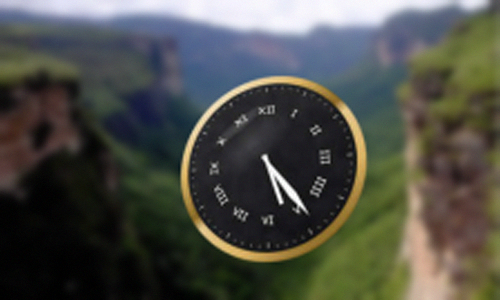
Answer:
5 h 24 min
